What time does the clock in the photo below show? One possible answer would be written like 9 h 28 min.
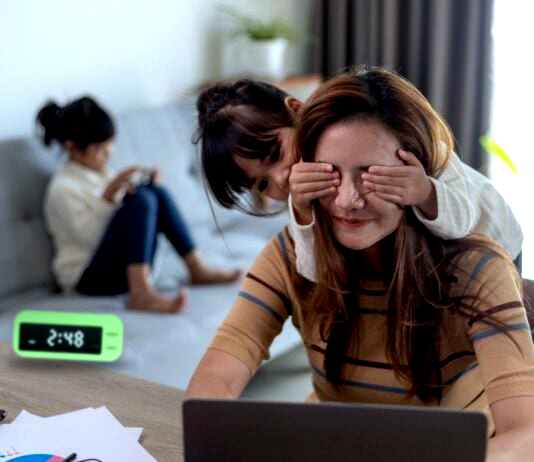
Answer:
2 h 48 min
